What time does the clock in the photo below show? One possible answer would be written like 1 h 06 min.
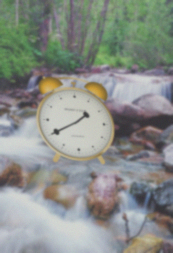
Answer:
1 h 40 min
